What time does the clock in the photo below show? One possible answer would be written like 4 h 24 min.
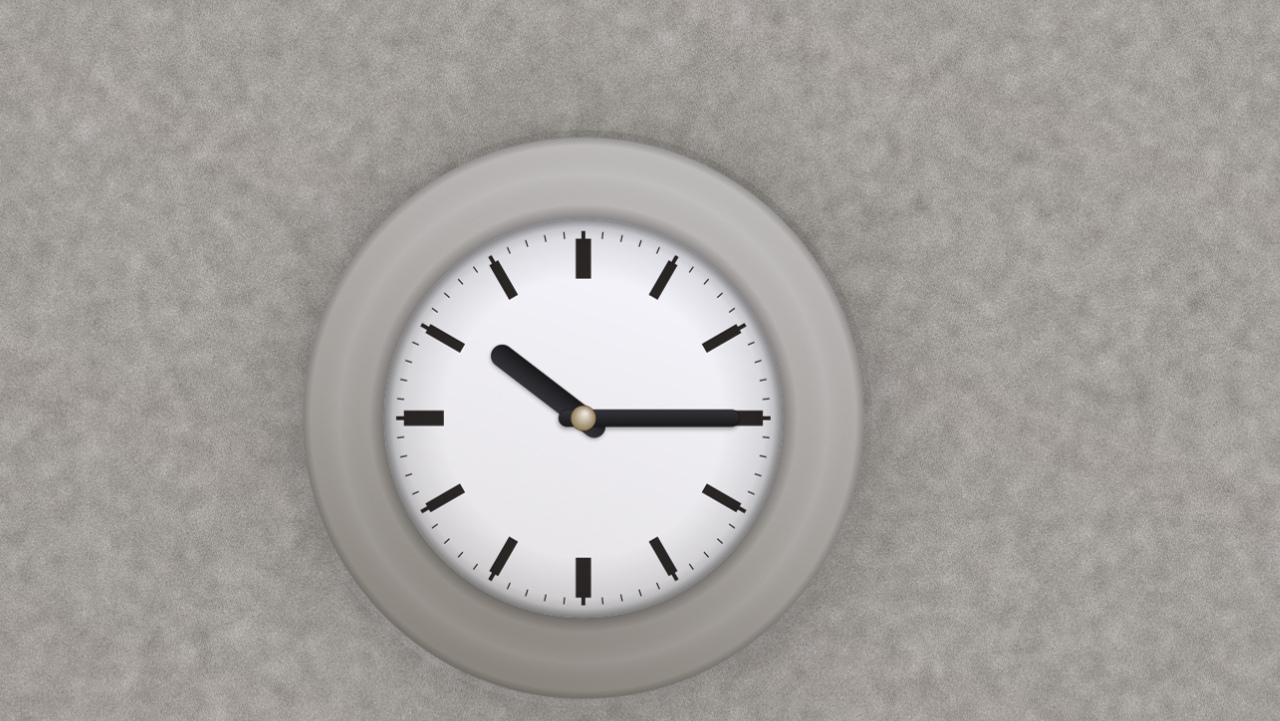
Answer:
10 h 15 min
